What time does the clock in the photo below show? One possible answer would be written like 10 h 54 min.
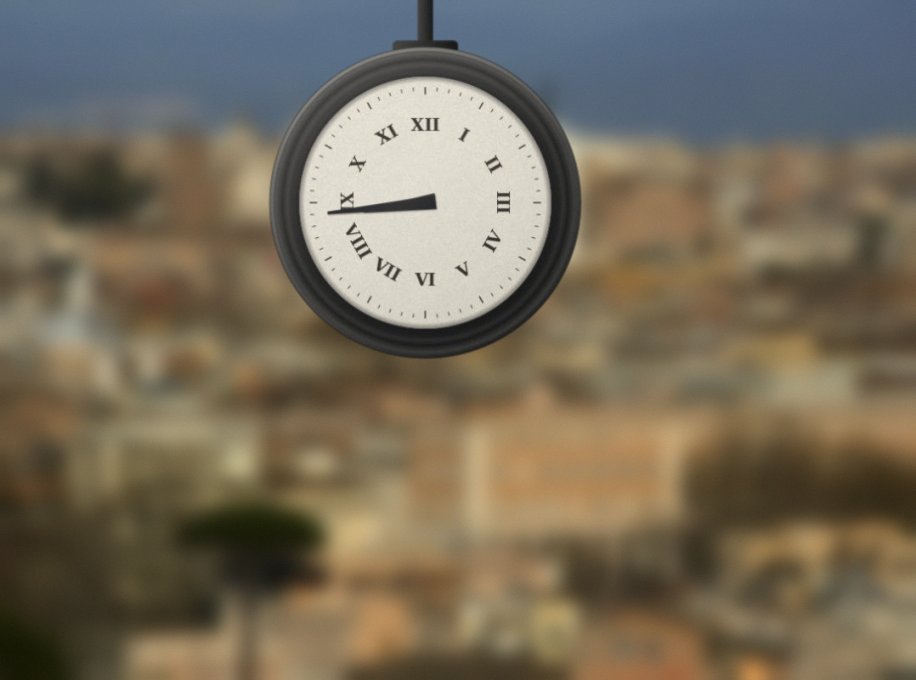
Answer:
8 h 44 min
